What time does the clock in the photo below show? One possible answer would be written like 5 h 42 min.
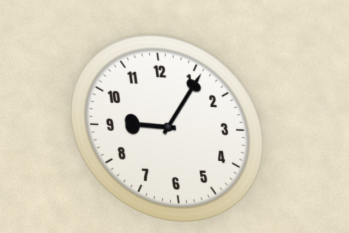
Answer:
9 h 06 min
